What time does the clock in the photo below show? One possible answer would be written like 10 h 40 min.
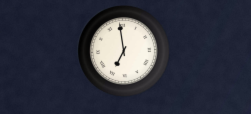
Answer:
6 h 59 min
